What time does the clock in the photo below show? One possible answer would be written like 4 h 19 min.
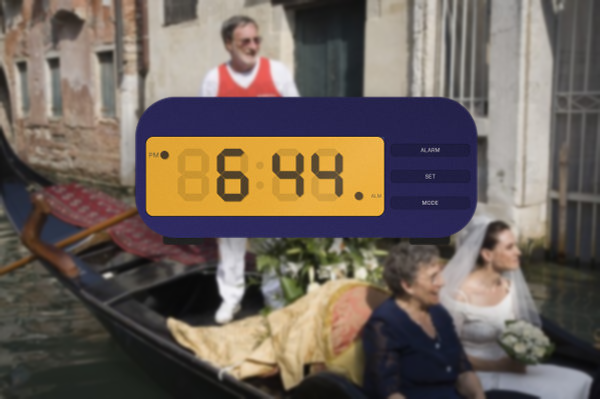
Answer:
6 h 44 min
